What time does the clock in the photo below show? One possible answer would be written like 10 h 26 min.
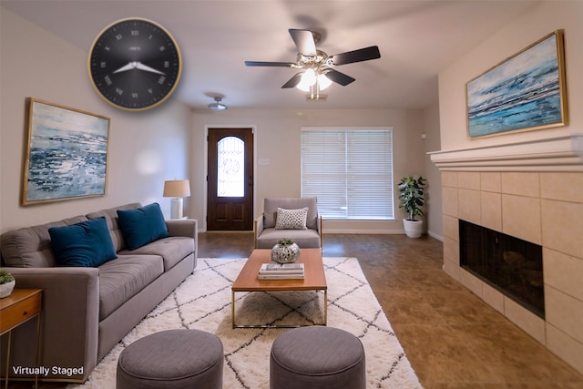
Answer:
8 h 18 min
